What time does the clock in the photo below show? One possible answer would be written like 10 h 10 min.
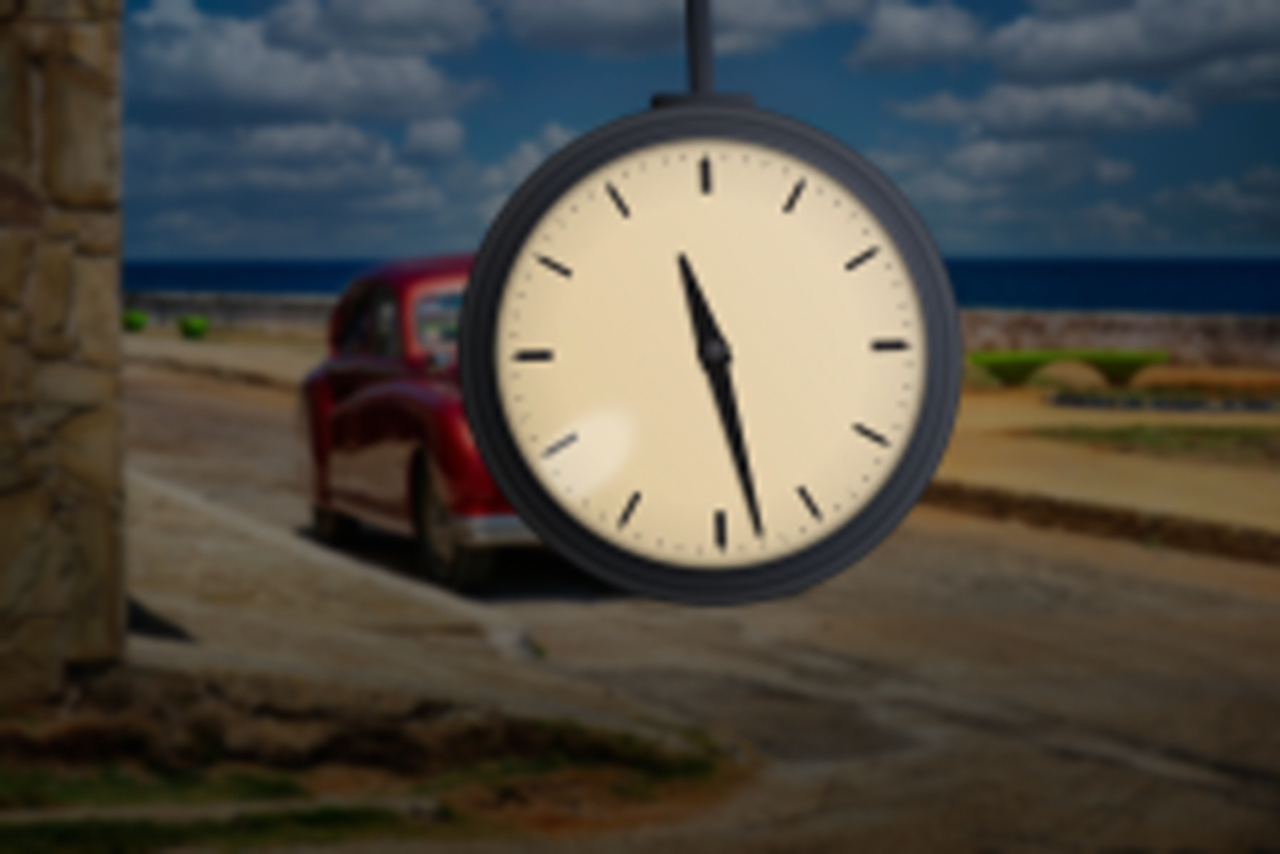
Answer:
11 h 28 min
